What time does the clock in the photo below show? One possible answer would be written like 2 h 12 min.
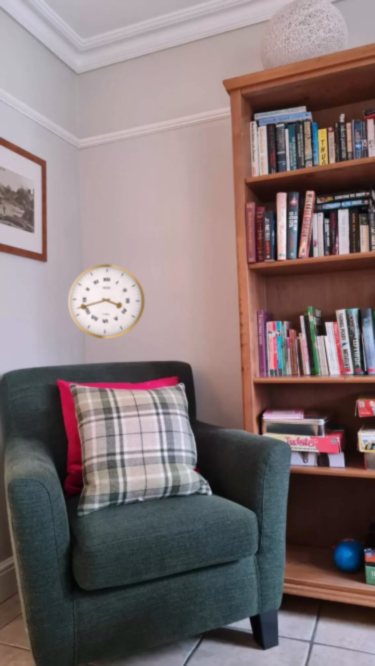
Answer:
3 h 42 min
